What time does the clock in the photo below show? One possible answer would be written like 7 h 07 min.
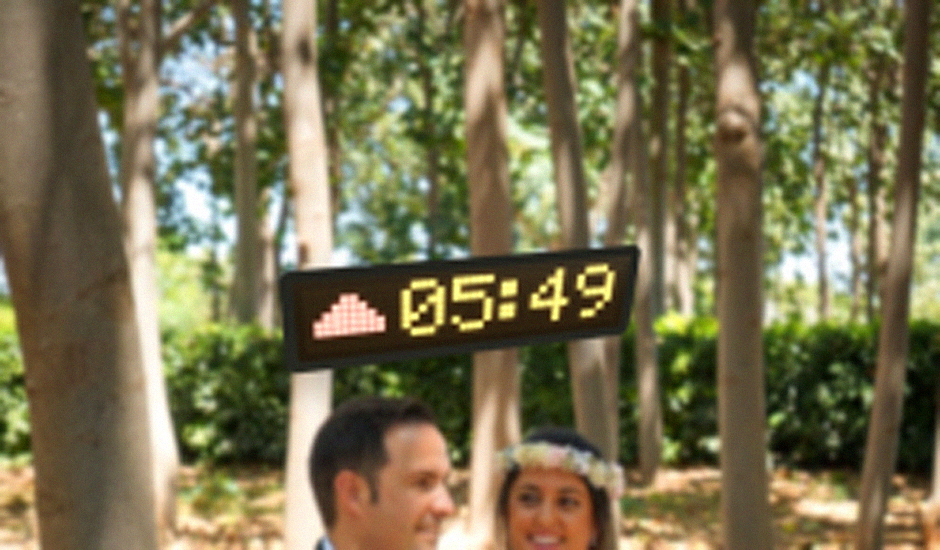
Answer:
5 h 49 min
